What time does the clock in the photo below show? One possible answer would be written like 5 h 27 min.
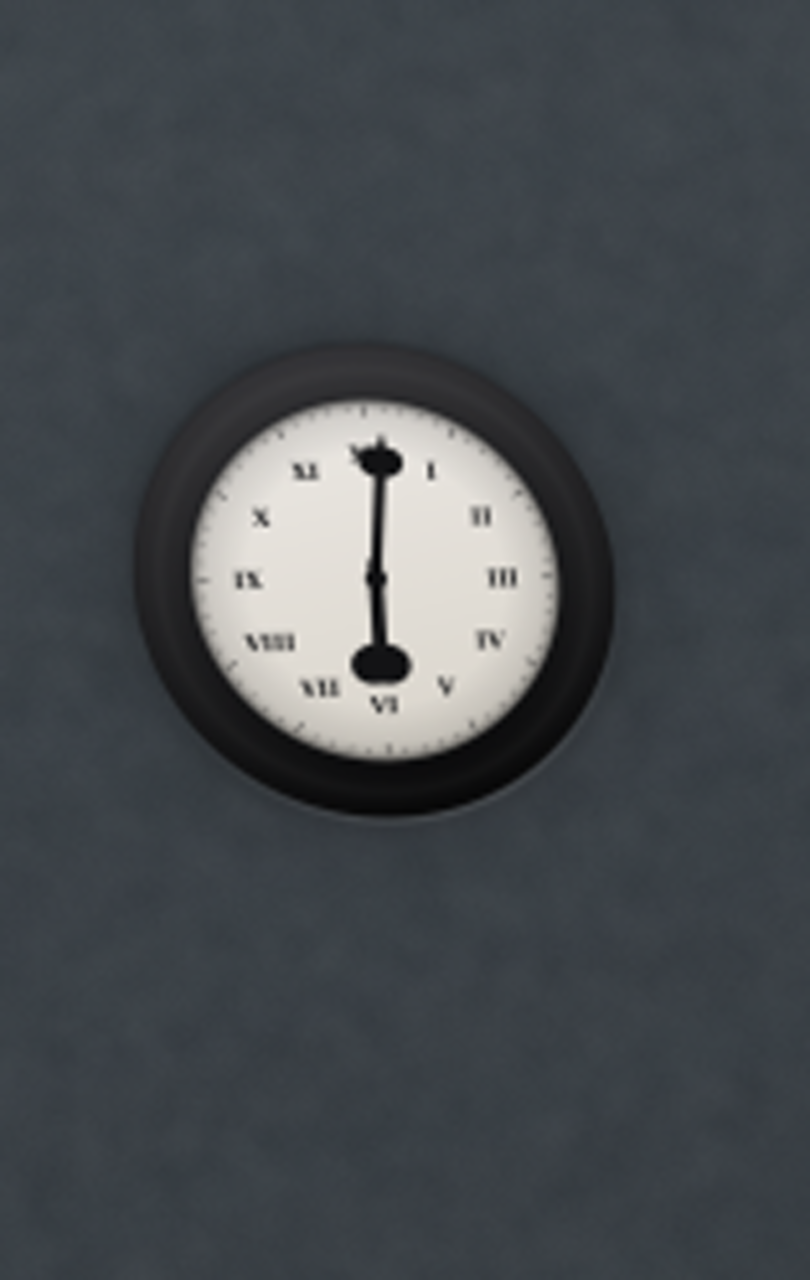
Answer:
6 h 01 min
